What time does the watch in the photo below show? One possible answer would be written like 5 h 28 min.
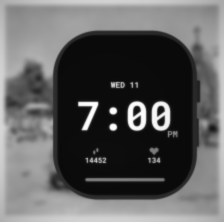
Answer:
7 h 00 min
